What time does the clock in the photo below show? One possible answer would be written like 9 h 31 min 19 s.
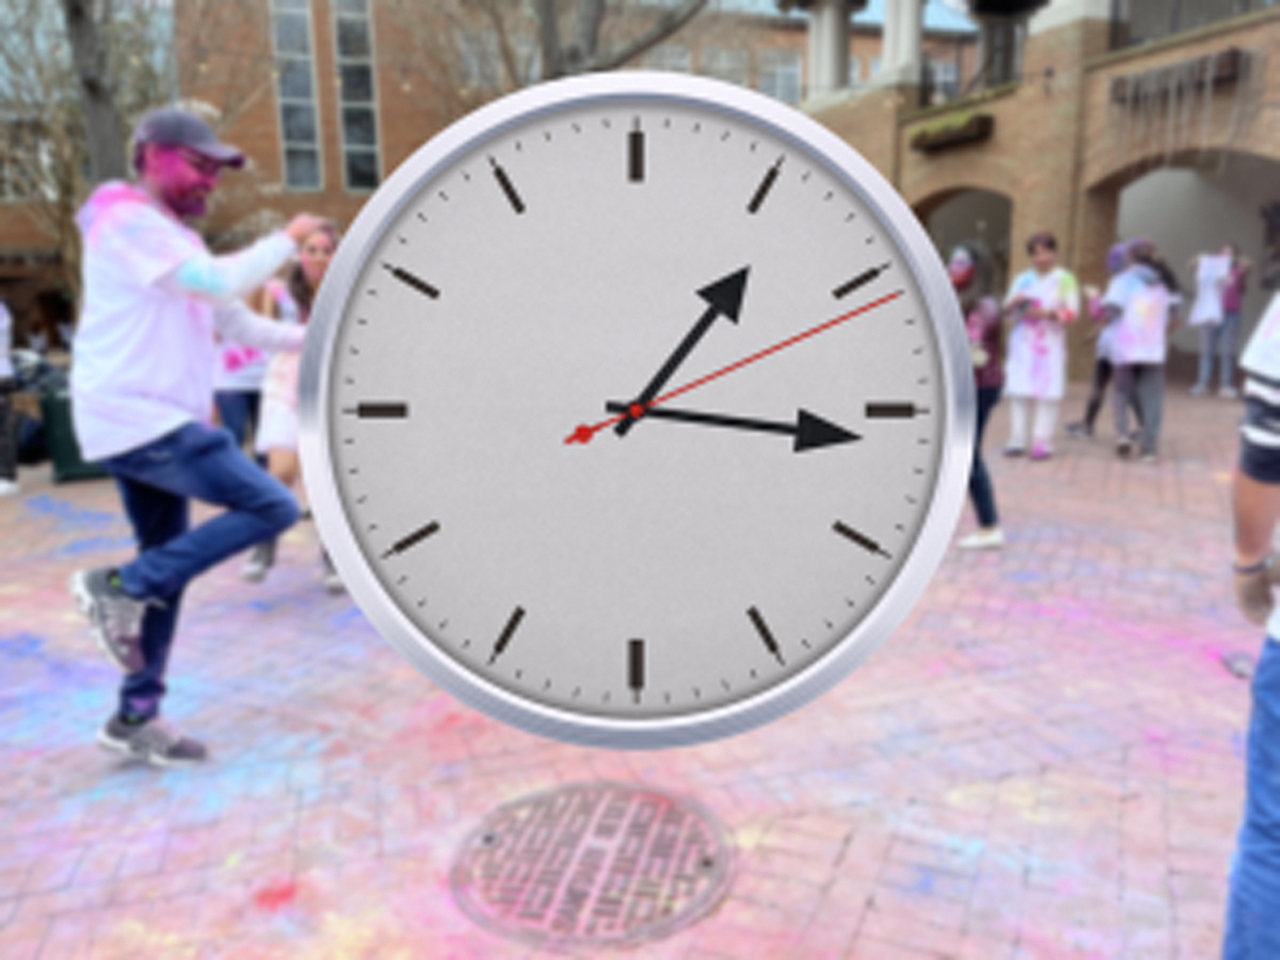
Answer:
1 h 16 min 11 s
